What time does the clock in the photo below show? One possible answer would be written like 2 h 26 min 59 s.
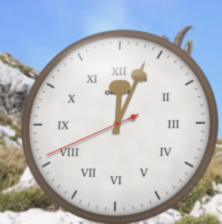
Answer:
12 h 03 min 41 s
